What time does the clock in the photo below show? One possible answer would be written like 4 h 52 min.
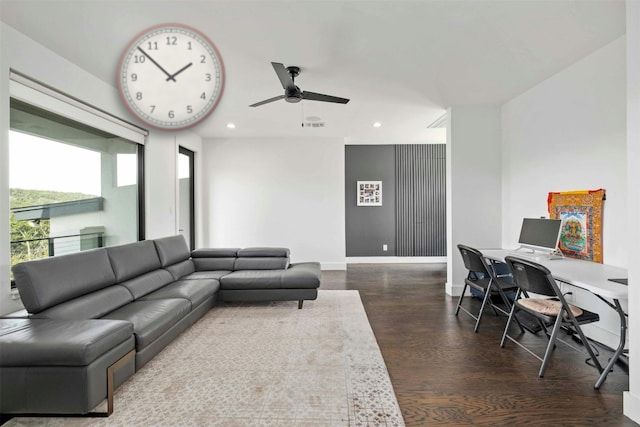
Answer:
1 h 52 min
